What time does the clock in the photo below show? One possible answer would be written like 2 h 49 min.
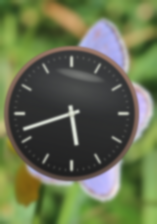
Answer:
5 h 42 min
